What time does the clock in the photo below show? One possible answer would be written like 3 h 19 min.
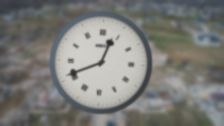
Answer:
12 h 41 min
